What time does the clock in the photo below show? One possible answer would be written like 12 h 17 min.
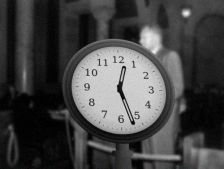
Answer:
12 h 27 min
